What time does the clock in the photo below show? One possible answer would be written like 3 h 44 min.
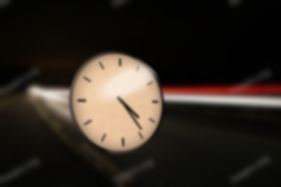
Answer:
4 h 24 min
